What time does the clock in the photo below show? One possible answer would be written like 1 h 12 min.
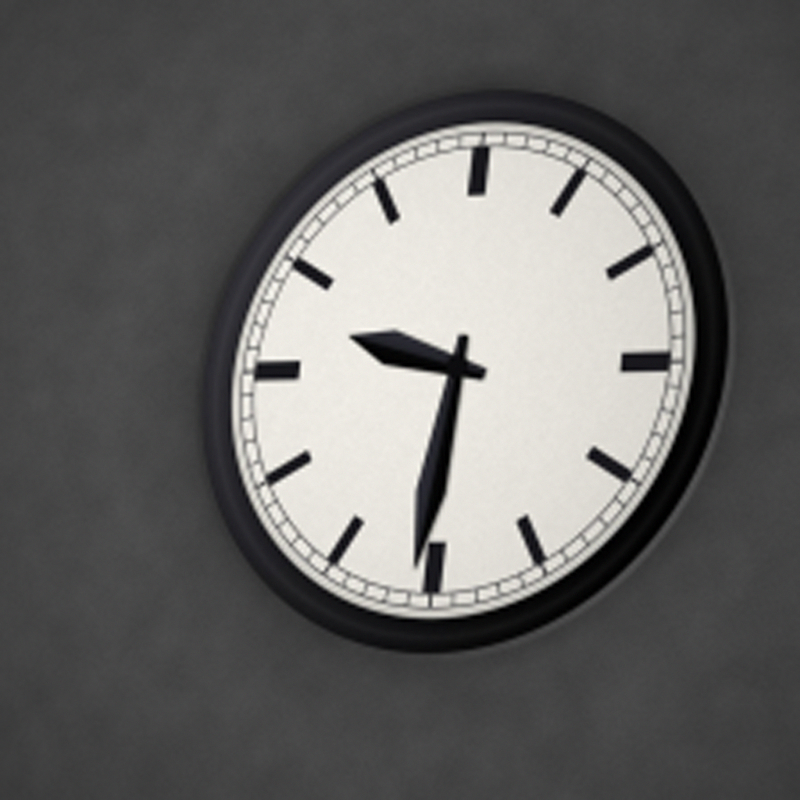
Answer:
9 h 31 min
